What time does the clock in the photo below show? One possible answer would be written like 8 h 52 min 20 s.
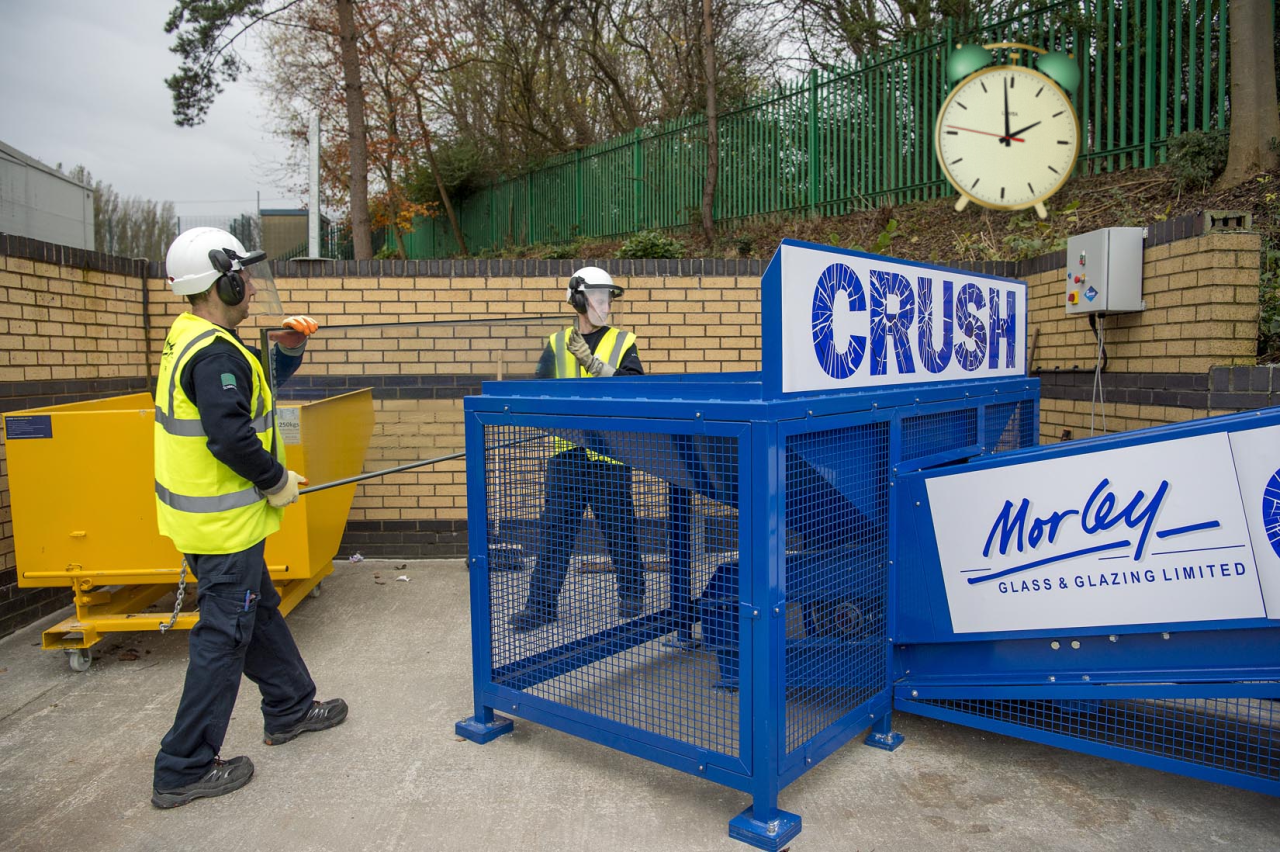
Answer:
1 h 58 min 46 s
